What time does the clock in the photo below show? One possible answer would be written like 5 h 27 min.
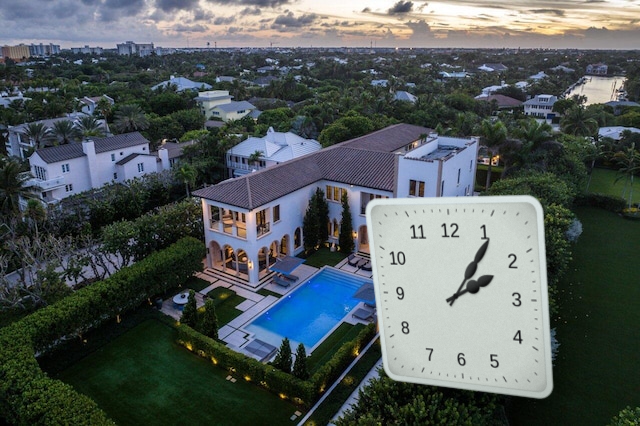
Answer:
2 h 06 min
